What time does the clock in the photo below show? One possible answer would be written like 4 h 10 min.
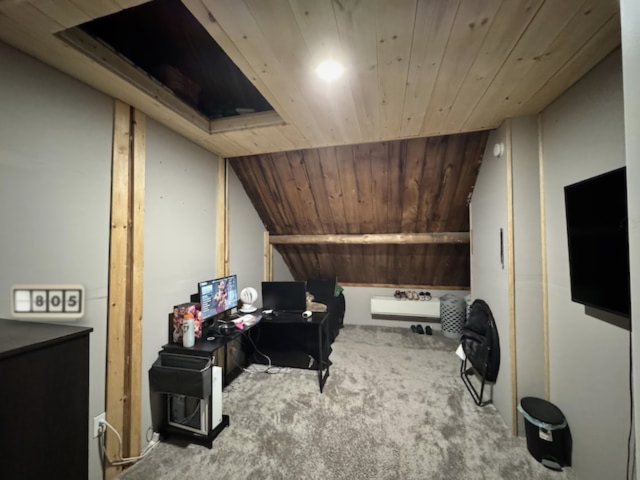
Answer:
8 h 05 min
